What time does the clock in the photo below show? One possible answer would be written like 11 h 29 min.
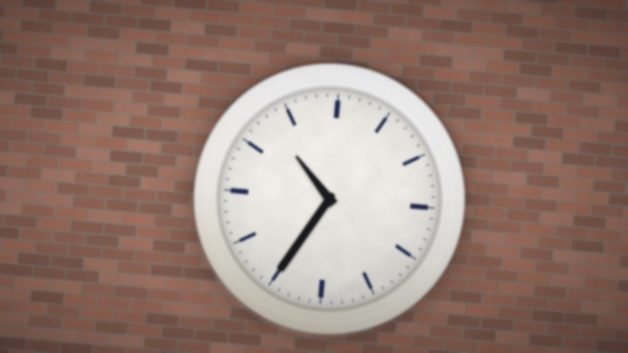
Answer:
10 h 35 min
